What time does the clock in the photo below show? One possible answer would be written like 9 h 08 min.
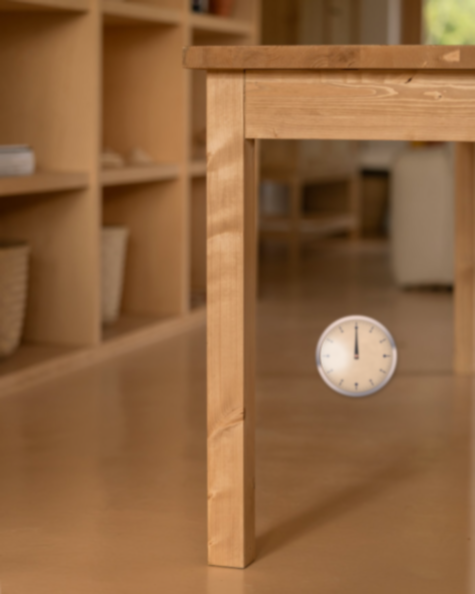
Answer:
12 h 00 min
